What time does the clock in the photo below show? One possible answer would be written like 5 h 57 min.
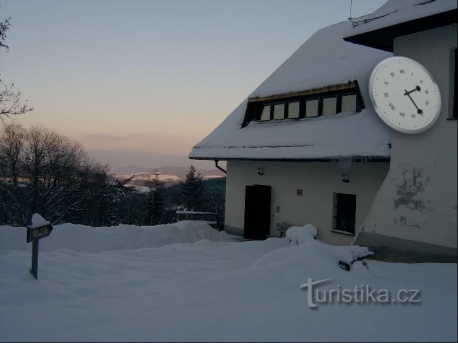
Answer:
2 h 26 min
